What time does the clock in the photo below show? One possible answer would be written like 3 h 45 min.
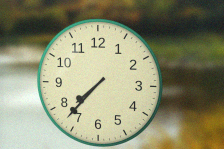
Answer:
7 h 37 min
